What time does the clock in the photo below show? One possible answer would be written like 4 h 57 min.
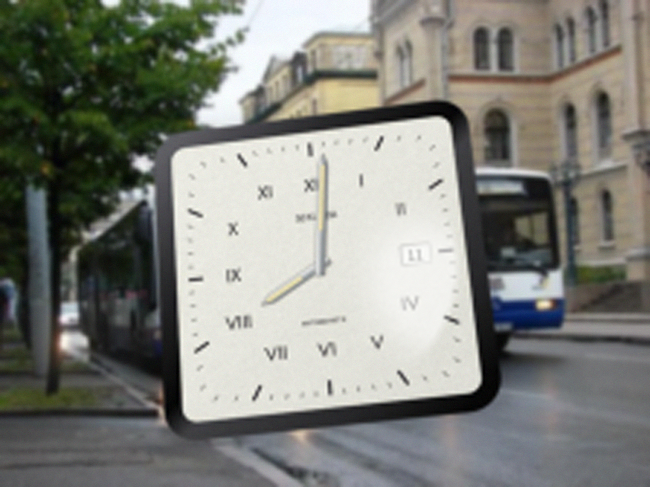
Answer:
8 h 01 min
